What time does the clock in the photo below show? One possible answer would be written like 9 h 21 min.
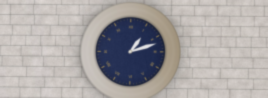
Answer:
1 h 12 min
